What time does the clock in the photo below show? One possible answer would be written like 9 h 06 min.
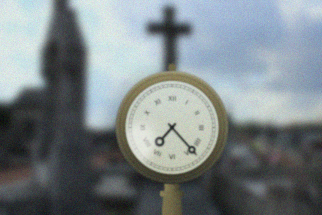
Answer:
7 h 23 min
